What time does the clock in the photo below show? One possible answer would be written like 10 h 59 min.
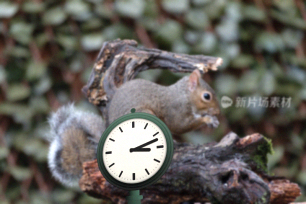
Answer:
3 h 12 min
